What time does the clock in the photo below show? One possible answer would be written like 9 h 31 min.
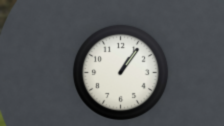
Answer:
1 h 06 min
